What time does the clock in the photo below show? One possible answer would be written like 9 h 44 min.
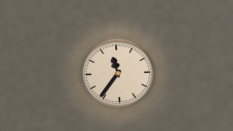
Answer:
11 h 36 min
